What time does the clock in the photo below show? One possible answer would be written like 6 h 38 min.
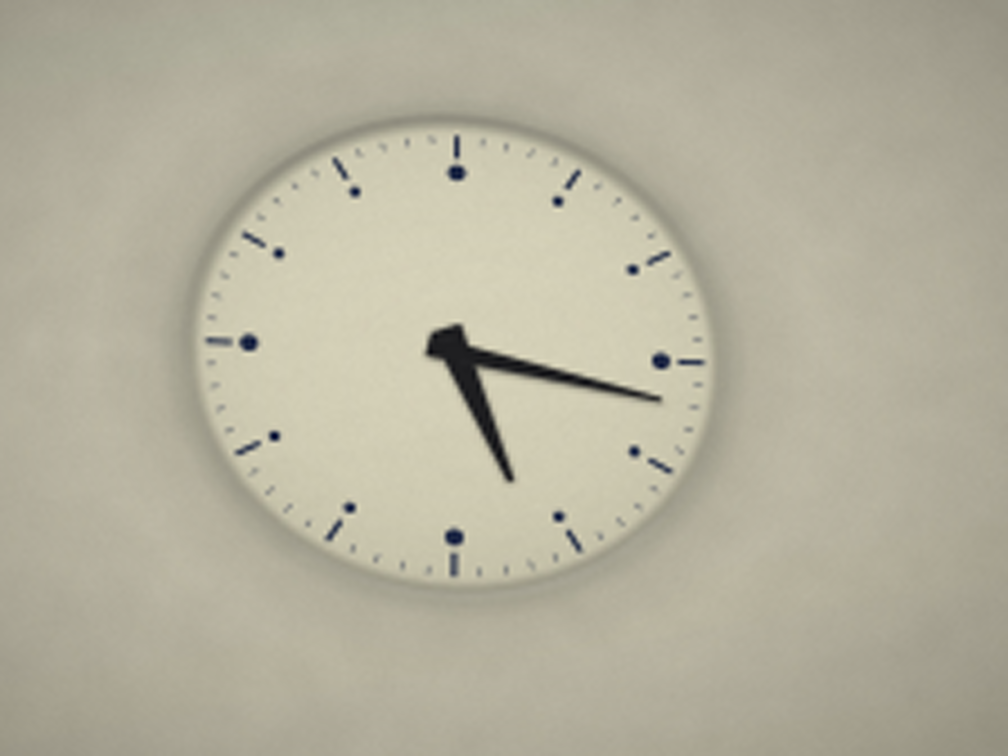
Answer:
5 h 17 min
